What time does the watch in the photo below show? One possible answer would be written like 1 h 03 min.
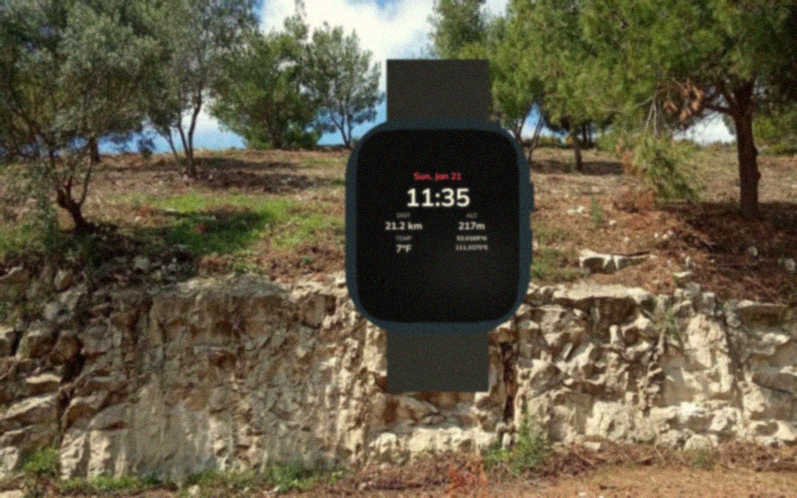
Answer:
11 h 35 min
